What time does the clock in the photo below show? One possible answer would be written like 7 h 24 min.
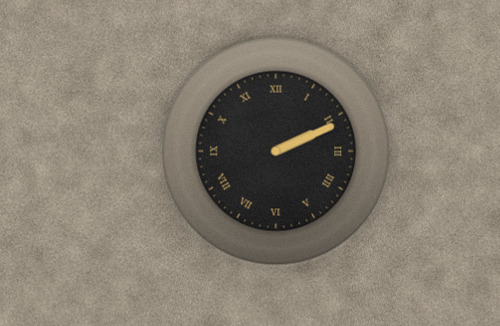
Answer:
2 h 11 min
